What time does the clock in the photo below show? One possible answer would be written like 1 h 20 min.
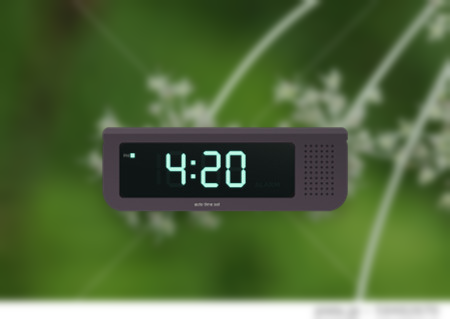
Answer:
4 h 20 min
